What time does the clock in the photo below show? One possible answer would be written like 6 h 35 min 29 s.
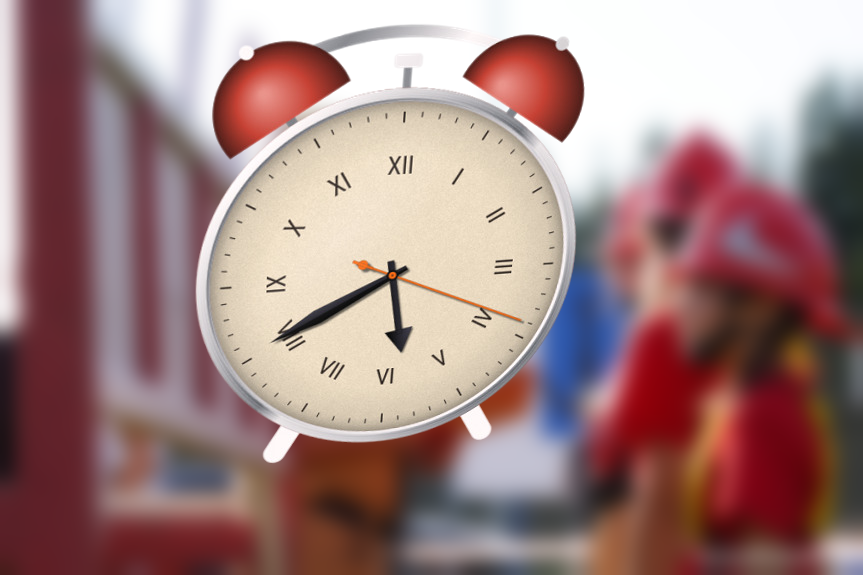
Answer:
5 h 40 min 19 s
